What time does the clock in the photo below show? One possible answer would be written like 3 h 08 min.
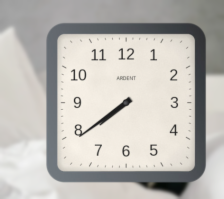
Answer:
7 h 39 min
